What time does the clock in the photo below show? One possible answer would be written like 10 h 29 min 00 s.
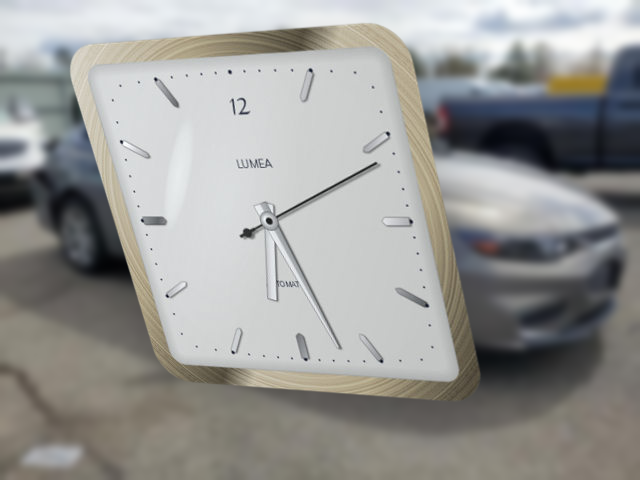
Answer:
6 h 27 min 11 s
